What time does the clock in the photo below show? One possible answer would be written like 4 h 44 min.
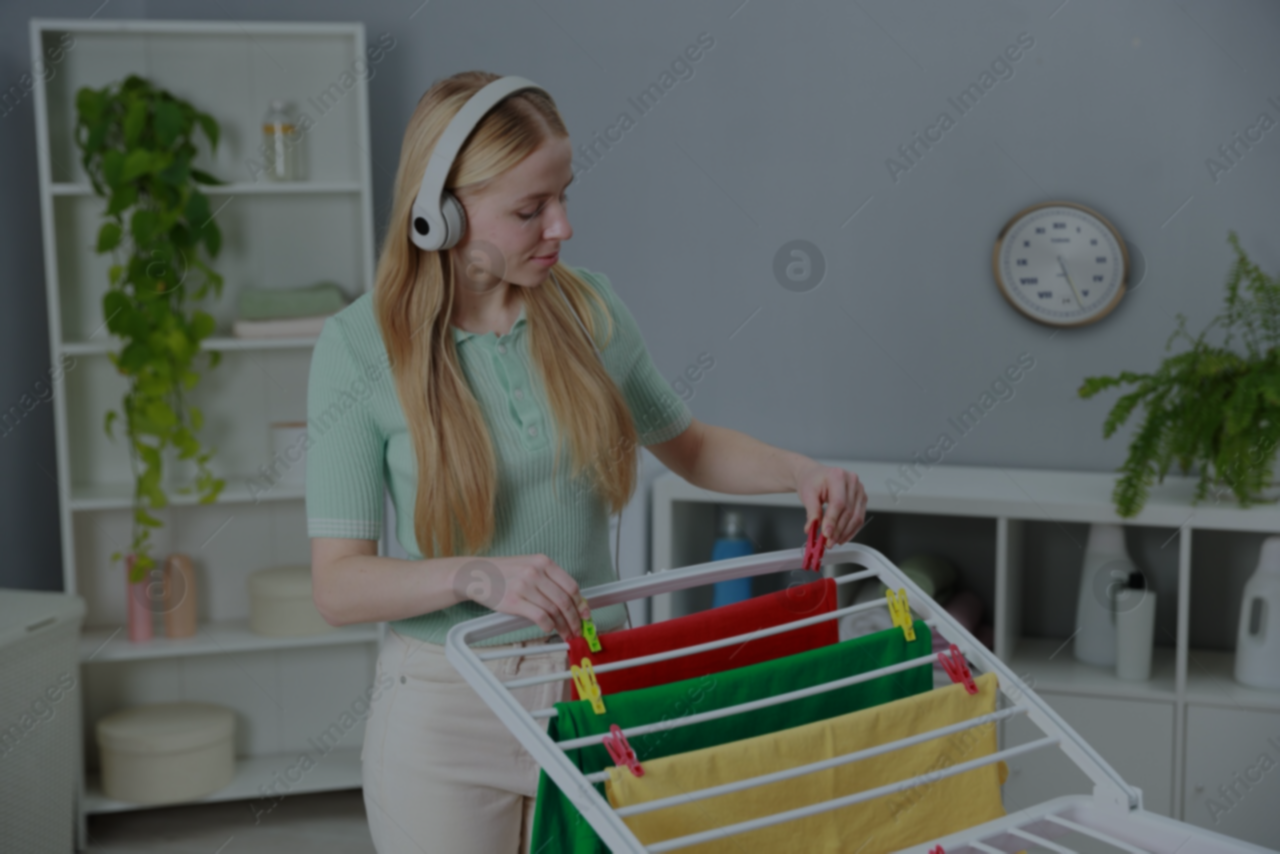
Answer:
5 h 27 min
